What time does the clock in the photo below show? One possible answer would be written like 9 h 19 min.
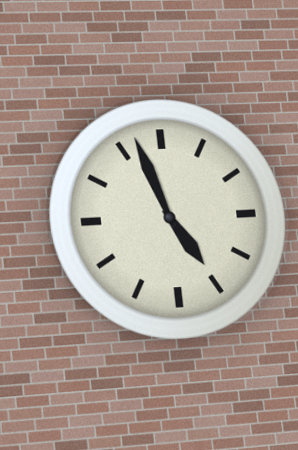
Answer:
4 h 57 min
